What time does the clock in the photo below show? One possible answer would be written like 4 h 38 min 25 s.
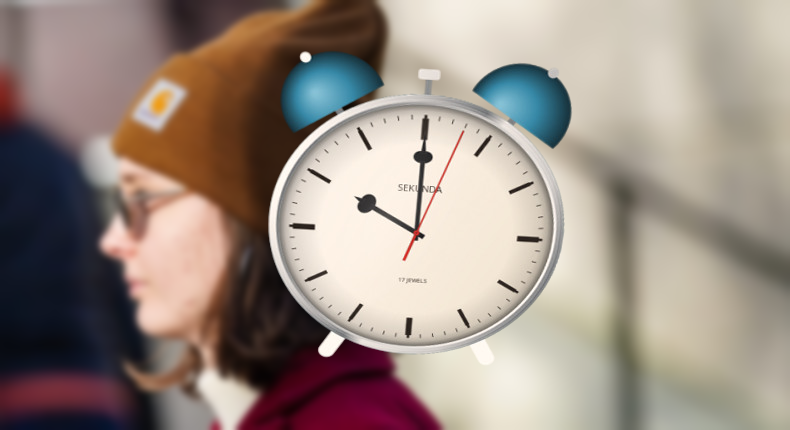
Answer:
10 h 00 min 03 s
